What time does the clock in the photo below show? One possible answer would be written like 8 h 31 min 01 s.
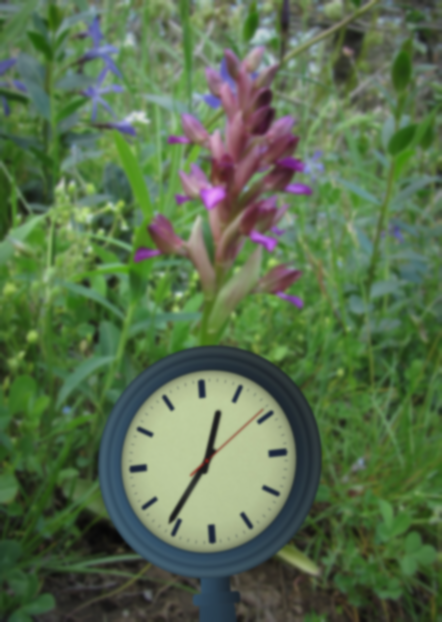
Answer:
12 h 36 min 09 s
